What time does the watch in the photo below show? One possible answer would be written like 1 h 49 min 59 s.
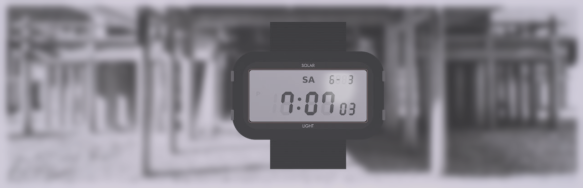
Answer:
7 h 07 min 03 s
